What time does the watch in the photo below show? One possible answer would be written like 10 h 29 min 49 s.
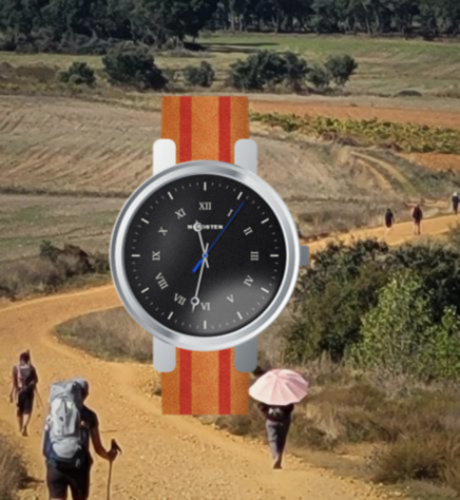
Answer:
11 h 32 min 06 s
